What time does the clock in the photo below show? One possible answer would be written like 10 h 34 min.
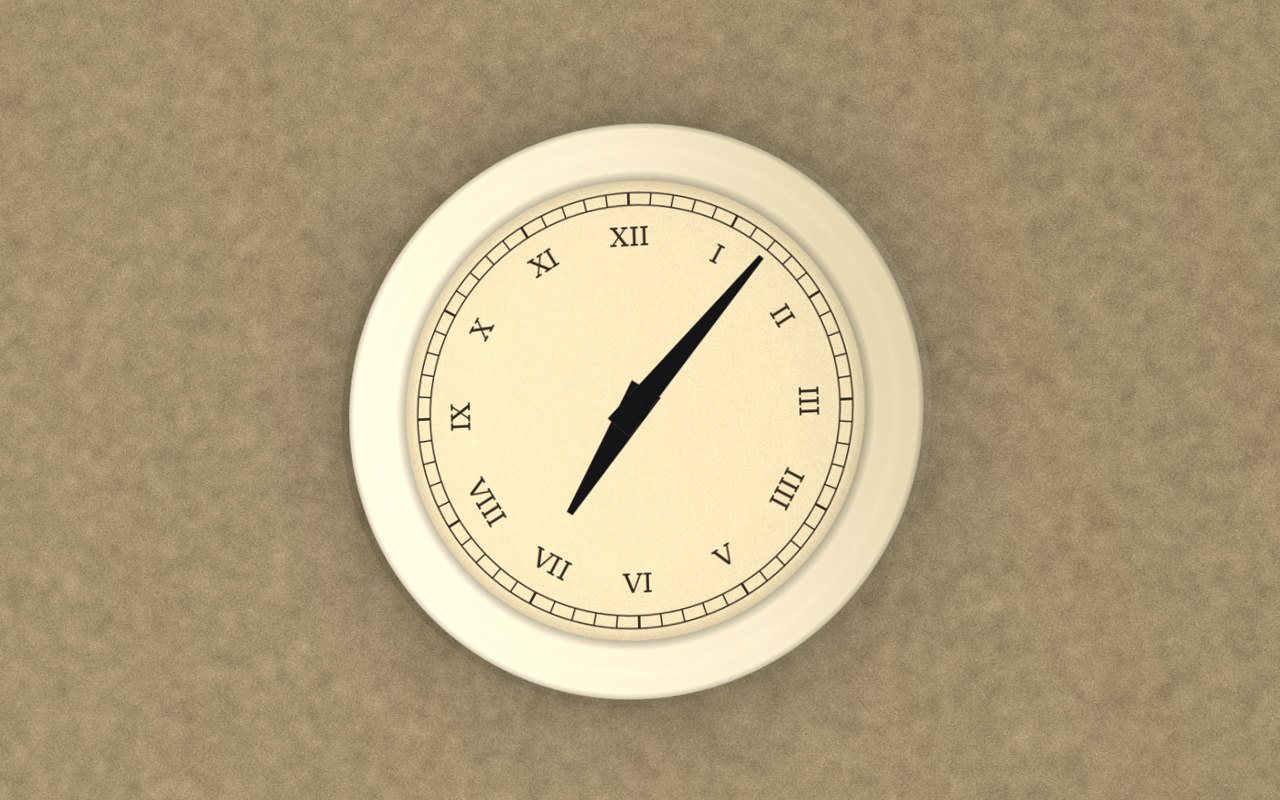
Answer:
7 h 07 min
